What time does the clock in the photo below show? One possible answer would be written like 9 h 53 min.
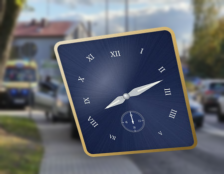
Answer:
8 h 12 min
